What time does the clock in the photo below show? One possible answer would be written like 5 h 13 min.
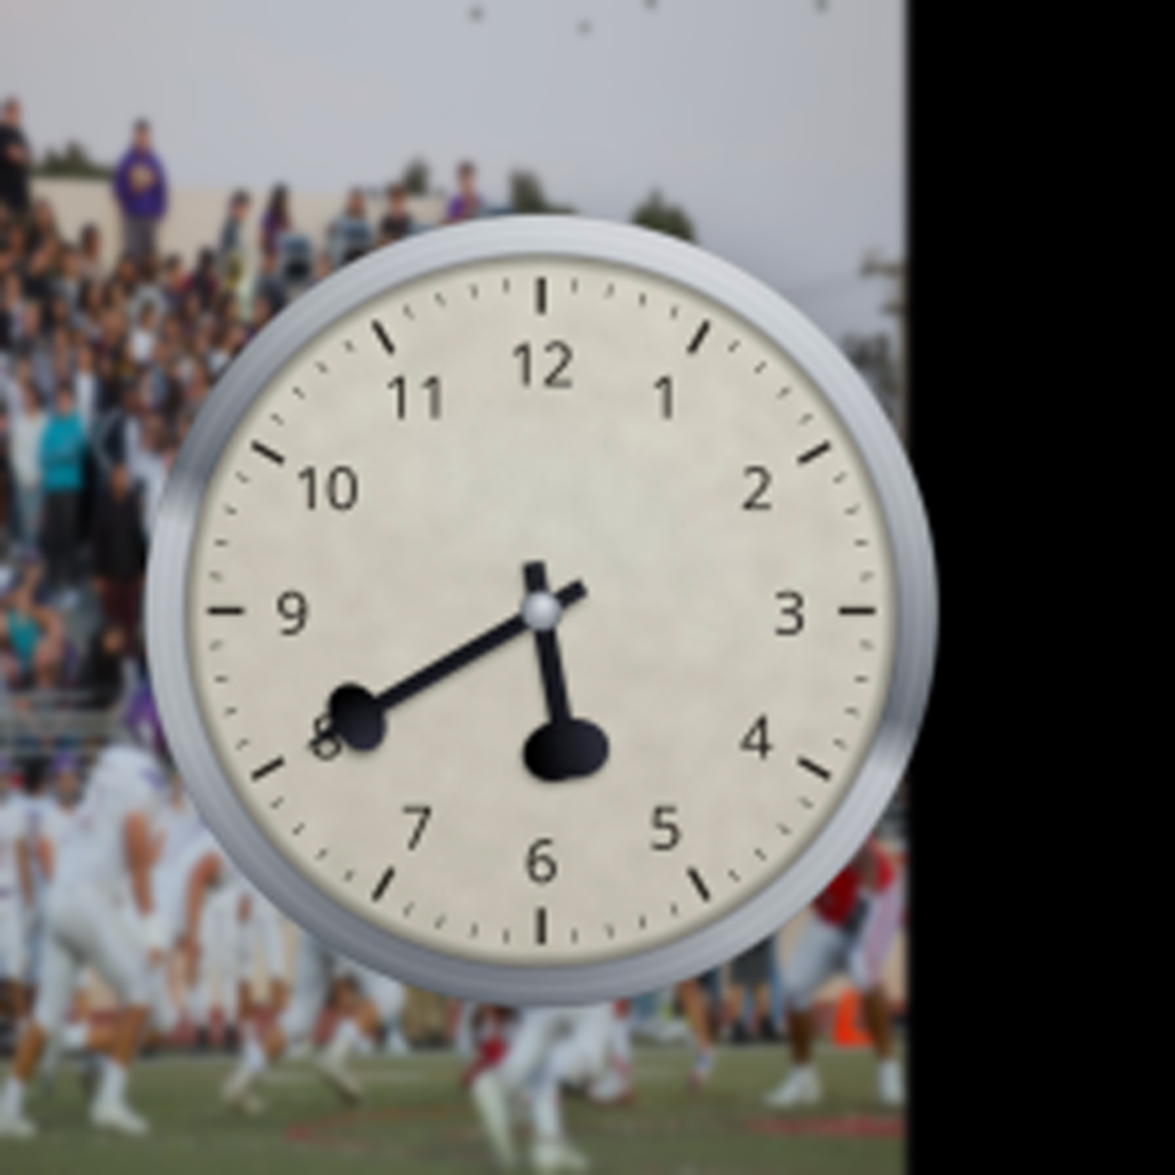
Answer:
5 h 40 min
